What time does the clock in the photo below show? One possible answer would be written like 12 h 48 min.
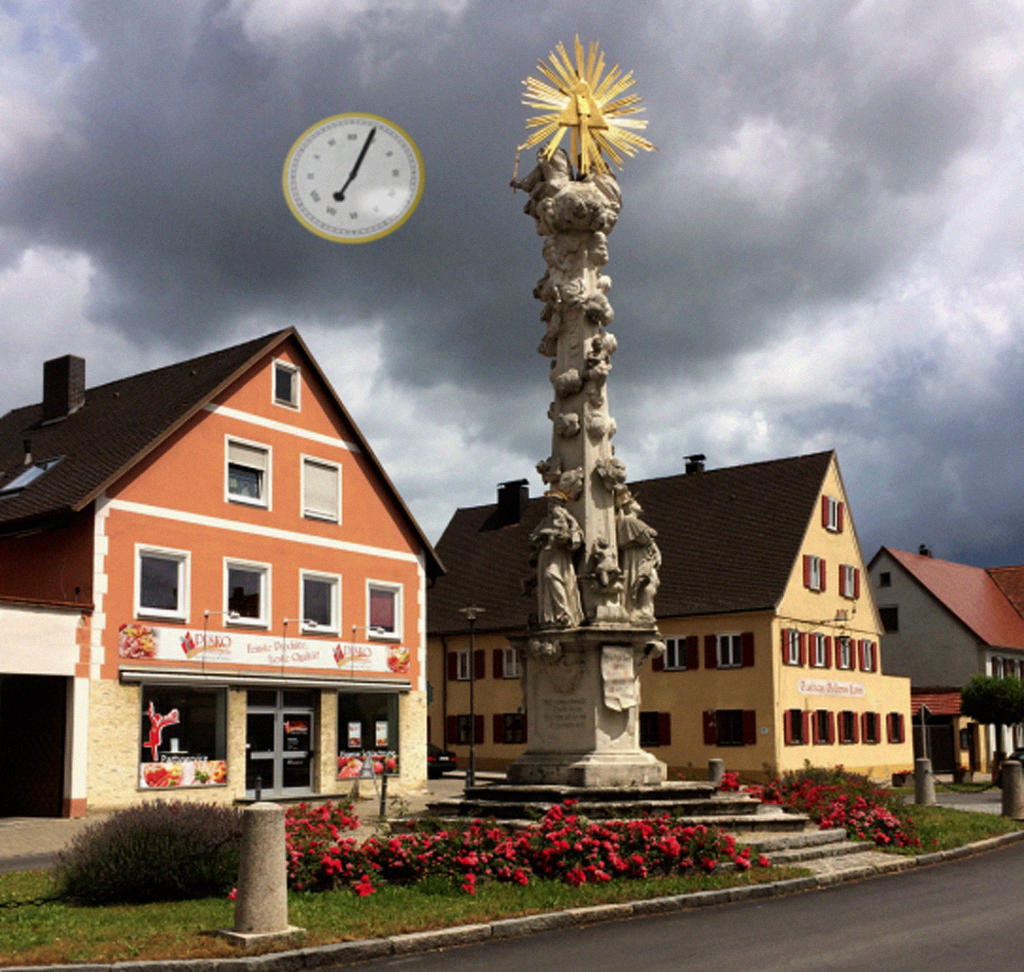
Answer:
7 h 04 min
